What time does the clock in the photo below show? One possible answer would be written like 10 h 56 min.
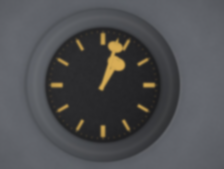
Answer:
1 h 03 min
